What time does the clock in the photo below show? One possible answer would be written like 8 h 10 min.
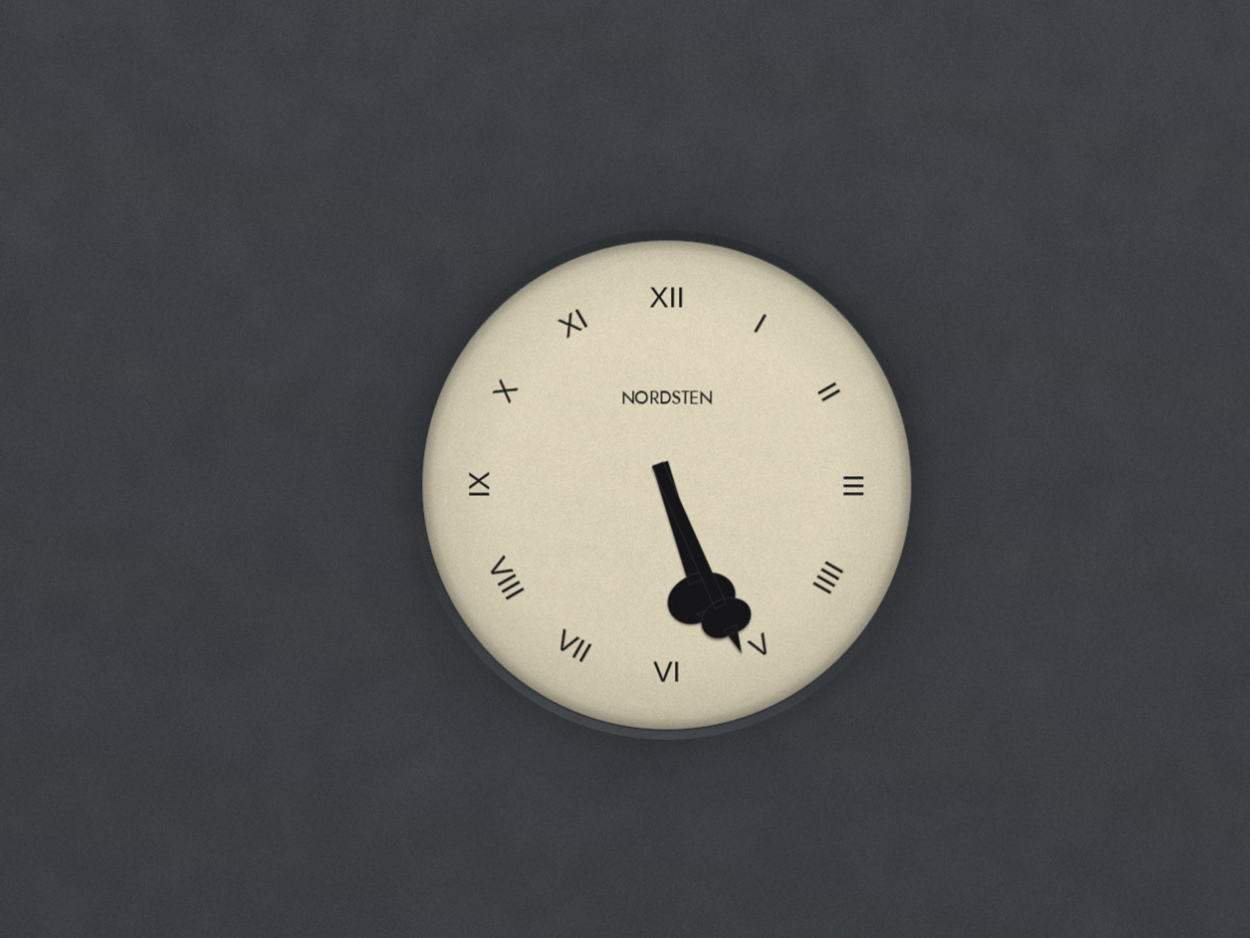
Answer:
5 h 26 min
